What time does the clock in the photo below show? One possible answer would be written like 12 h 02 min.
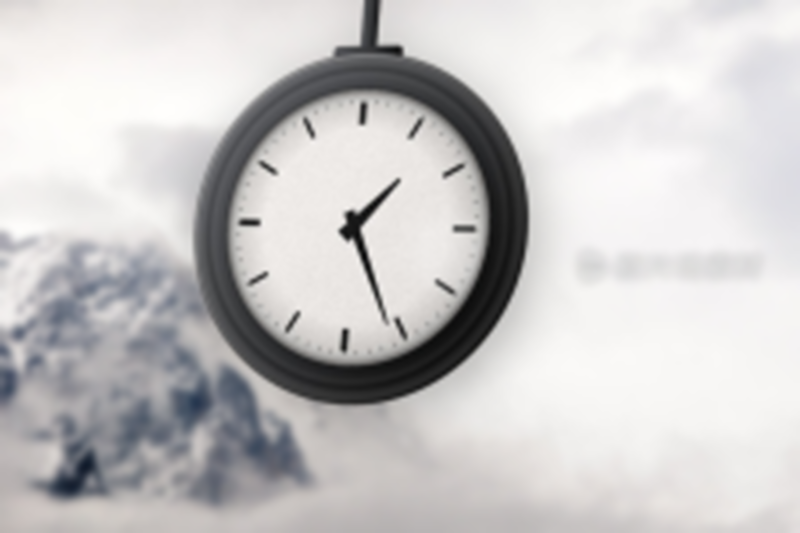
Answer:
1 h 26 min
